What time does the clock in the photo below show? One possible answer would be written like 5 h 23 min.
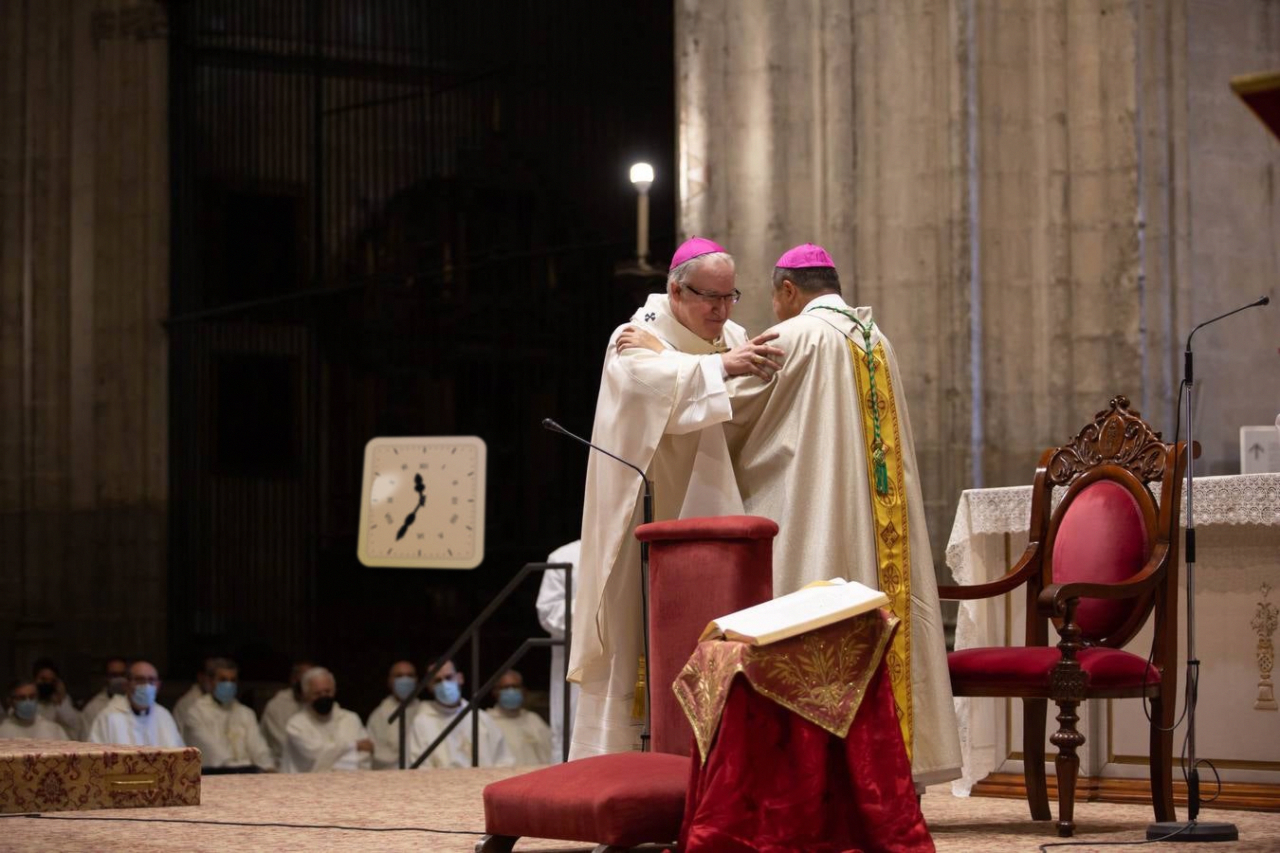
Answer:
11 h 35 min
